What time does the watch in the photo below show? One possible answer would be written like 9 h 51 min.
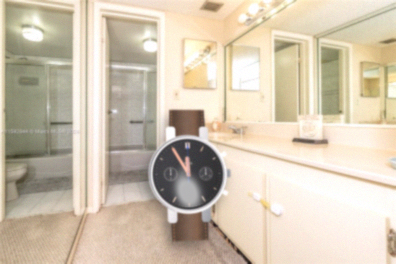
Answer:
11 h 55 min
